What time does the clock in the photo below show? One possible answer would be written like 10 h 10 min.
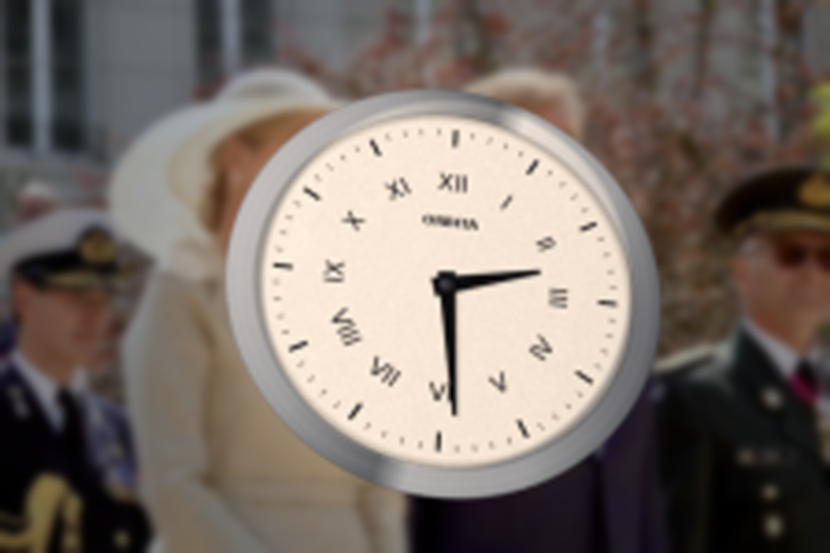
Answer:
2 h 29 min
